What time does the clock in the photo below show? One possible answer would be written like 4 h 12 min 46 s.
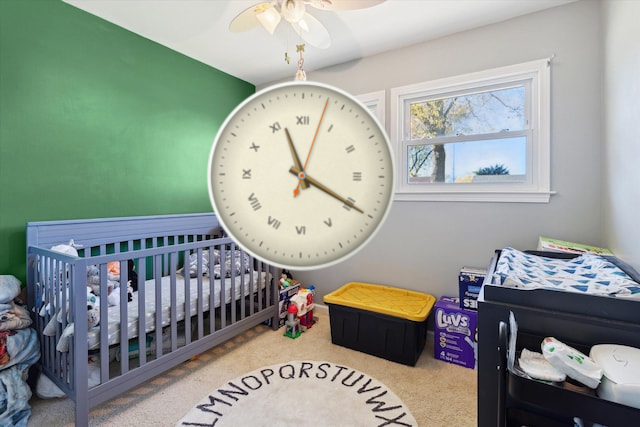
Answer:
11 h 20 min 03 s
